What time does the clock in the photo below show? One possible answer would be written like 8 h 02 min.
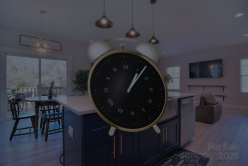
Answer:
1 h 07 min
